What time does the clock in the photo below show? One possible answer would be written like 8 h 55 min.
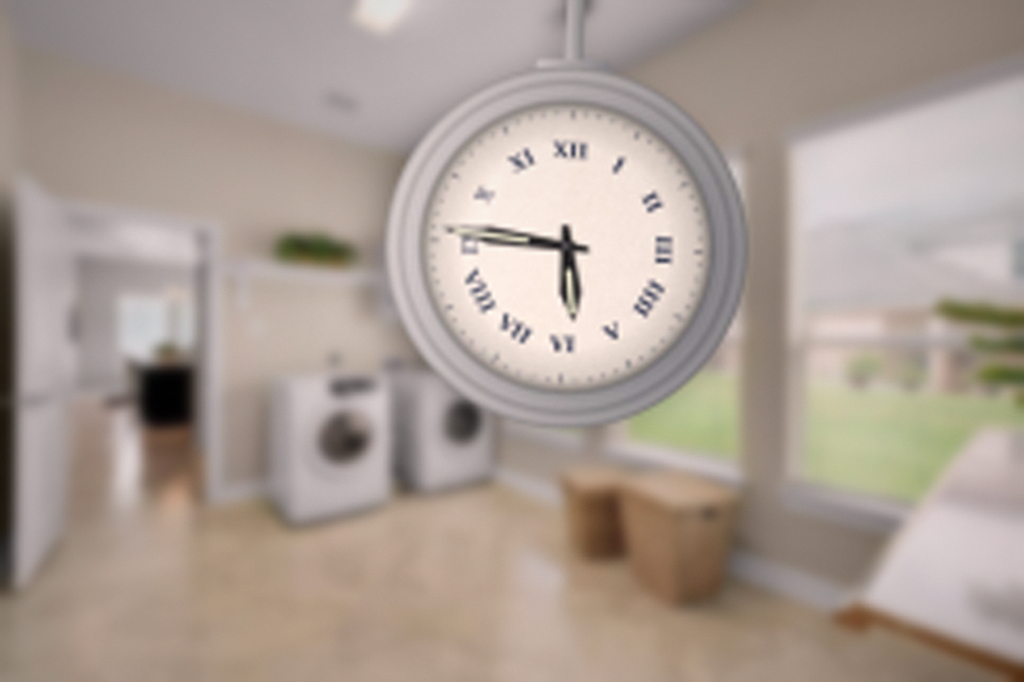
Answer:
5 h 46 min
